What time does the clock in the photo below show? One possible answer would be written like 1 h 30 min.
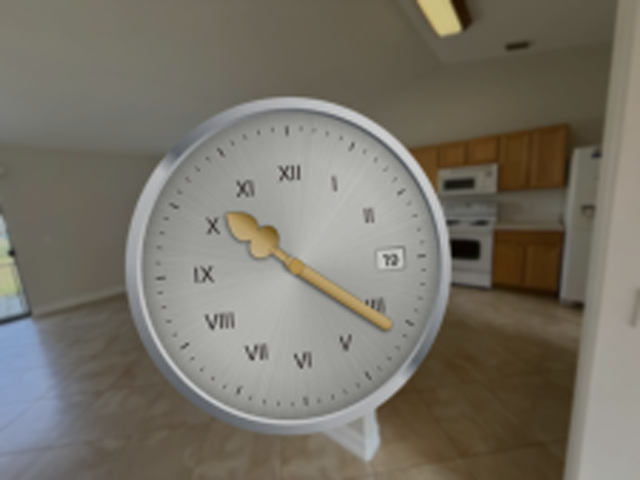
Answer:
10 h 21 min
